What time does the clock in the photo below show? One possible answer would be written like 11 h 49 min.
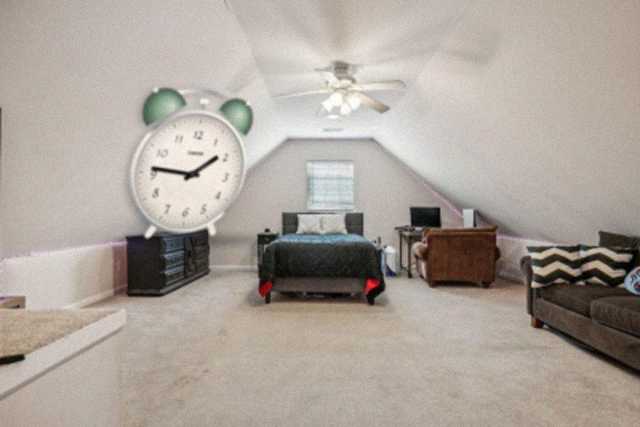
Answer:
1 h 46 min
